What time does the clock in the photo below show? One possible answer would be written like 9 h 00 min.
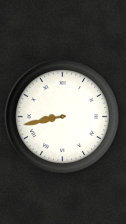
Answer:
8 h 43 min
